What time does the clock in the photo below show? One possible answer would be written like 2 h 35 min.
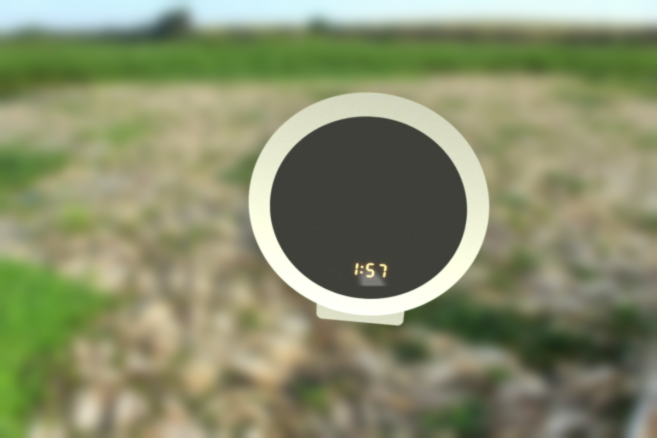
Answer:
1 h 57 min
